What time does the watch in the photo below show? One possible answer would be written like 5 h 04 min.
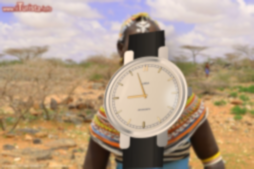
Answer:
8 h 57 min
